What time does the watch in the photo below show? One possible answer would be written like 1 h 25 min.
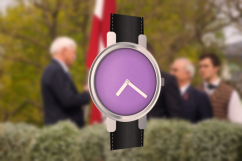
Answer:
7 h 21 min
